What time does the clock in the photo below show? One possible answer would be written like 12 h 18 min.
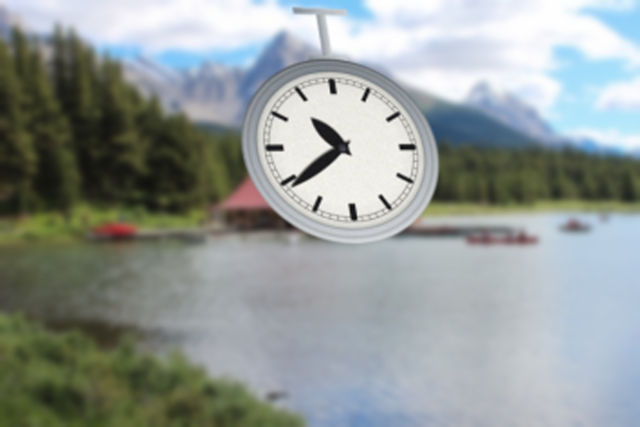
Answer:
10 h 39 min
